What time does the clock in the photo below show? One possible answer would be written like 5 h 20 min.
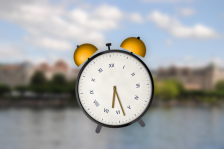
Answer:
6 h 28 min
